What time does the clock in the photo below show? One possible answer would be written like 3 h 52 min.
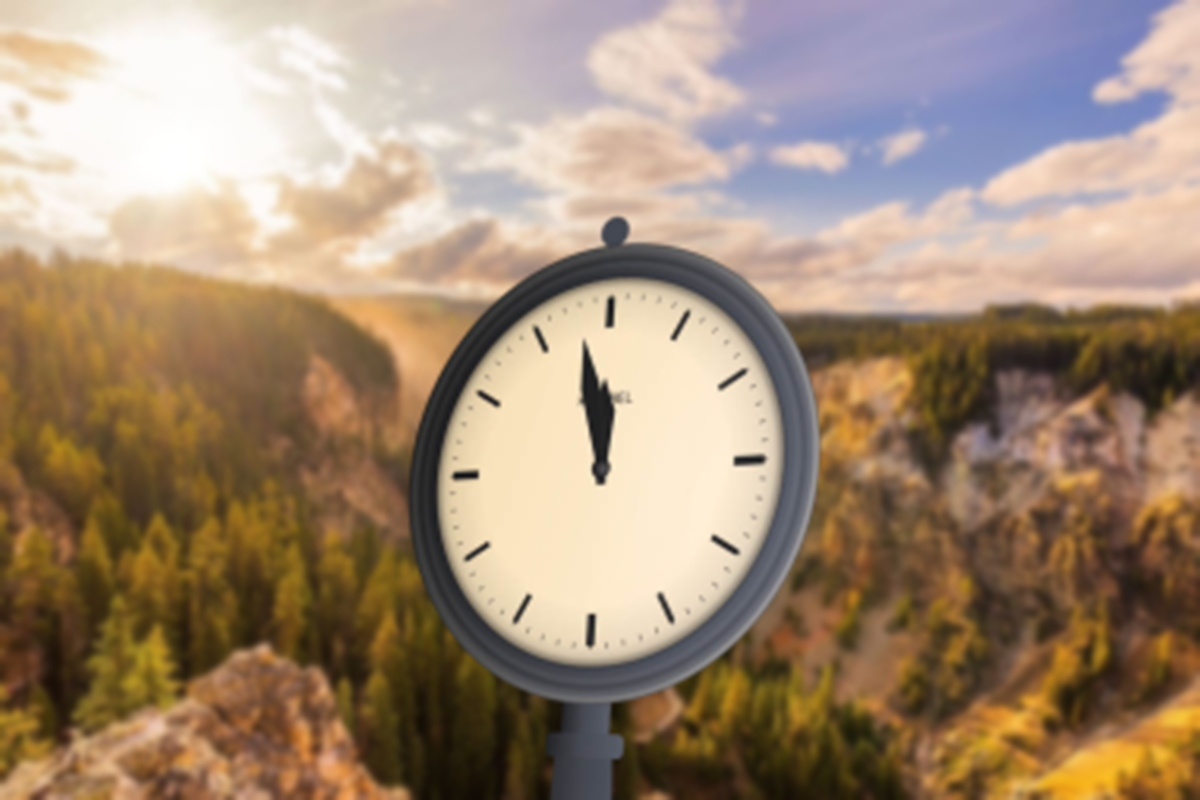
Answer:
11 h 58 min
